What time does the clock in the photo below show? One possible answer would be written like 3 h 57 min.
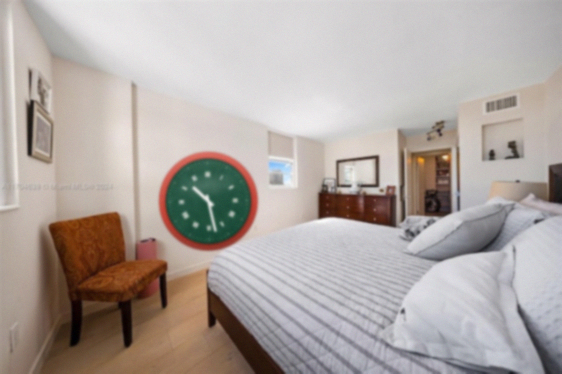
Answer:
10 h 28 min
